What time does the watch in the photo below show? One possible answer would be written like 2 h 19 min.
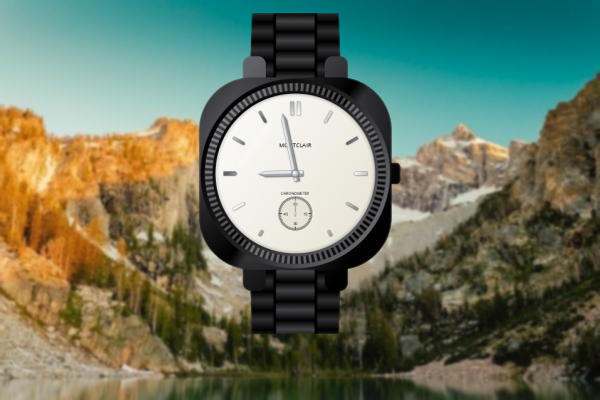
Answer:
8 h 58 min
